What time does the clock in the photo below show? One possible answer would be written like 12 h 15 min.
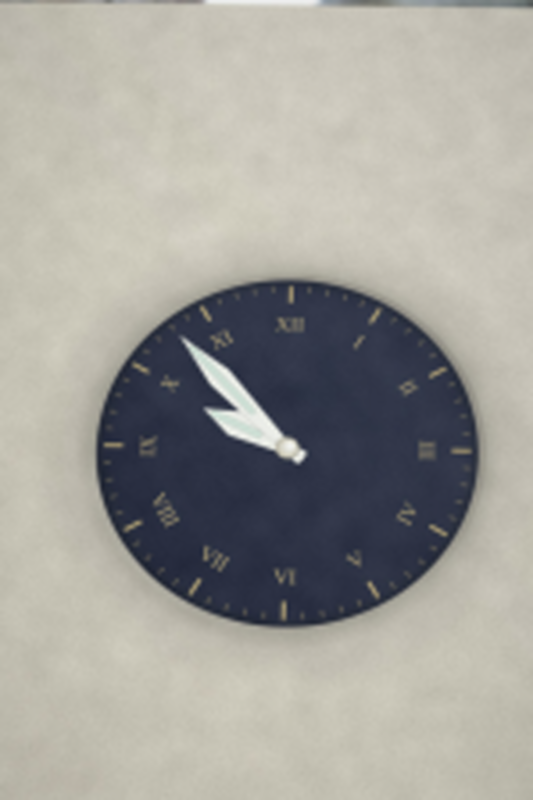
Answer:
9 h 53 min
